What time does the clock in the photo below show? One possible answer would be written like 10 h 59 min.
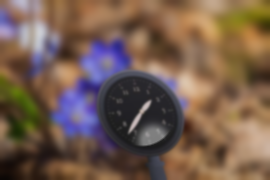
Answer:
1 h 37 min
